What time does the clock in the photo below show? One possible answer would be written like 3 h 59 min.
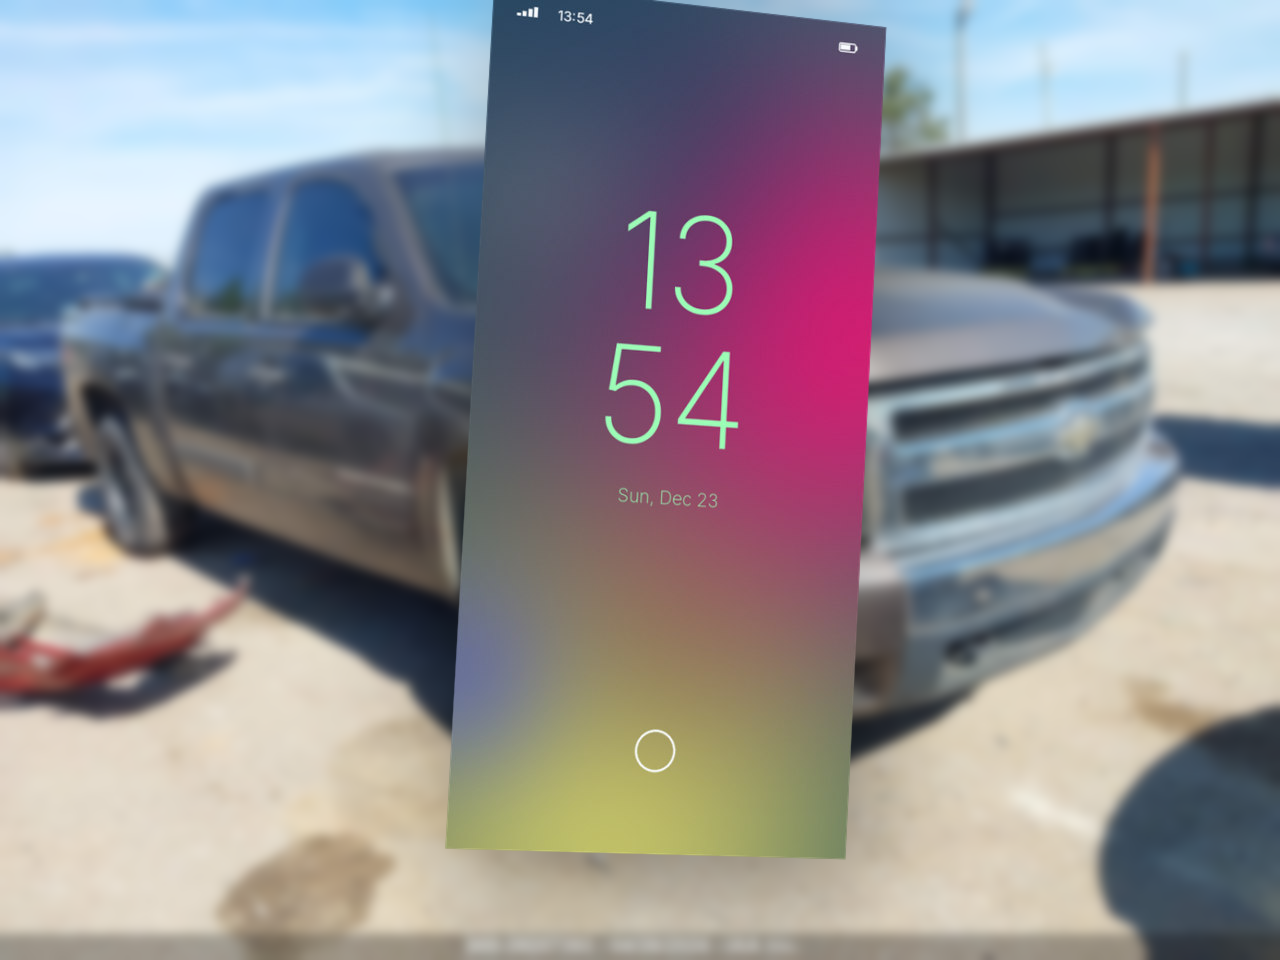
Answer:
13 h 54 min
